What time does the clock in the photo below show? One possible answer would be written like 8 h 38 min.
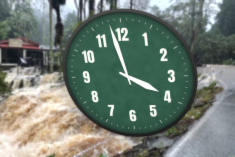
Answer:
3 h 58 min
